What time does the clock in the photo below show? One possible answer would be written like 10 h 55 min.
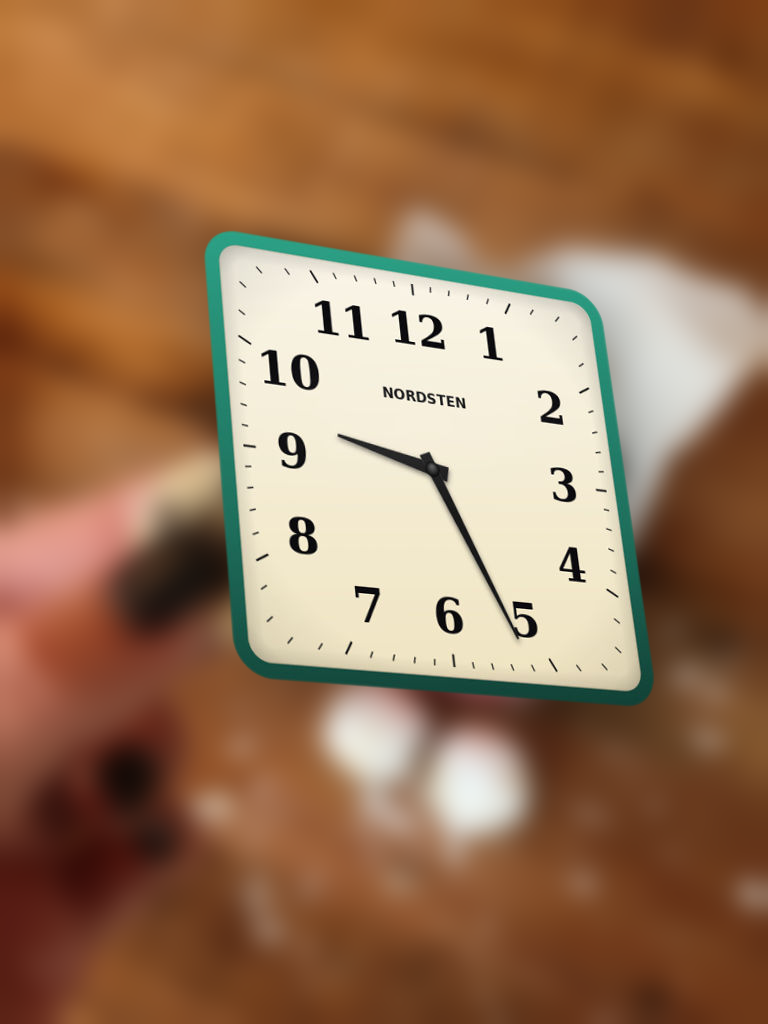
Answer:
9 h 26 min
